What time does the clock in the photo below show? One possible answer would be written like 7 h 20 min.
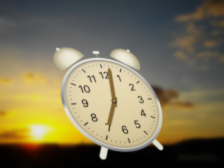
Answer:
7 h 02 min
